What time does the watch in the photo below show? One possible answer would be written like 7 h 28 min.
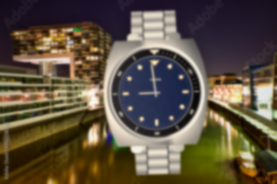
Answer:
8 h 59 min
